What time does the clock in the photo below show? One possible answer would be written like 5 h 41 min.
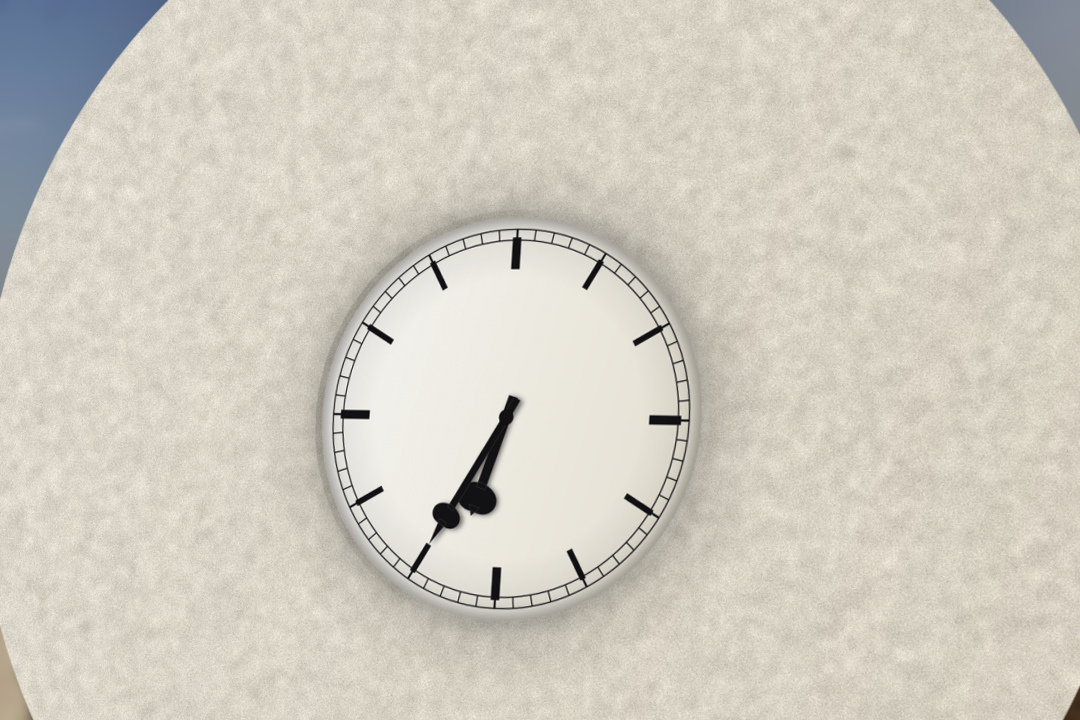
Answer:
6 h 35 min
